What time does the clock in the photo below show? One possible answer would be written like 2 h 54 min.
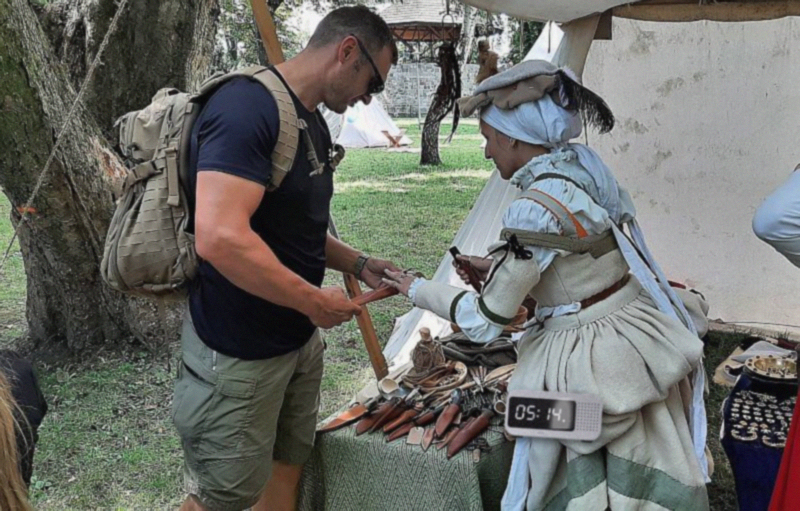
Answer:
5 h 14 min
